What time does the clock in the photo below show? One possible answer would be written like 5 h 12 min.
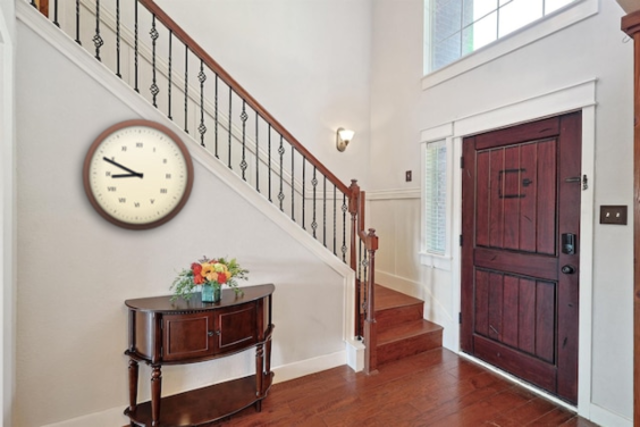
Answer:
8 h 49 min
